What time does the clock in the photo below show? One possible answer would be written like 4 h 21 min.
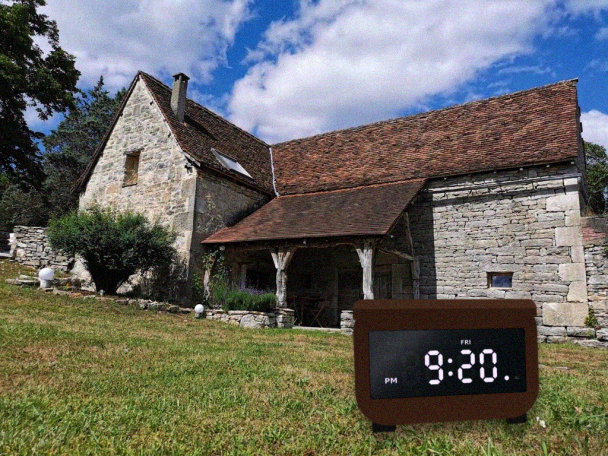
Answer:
9 h 20 min
